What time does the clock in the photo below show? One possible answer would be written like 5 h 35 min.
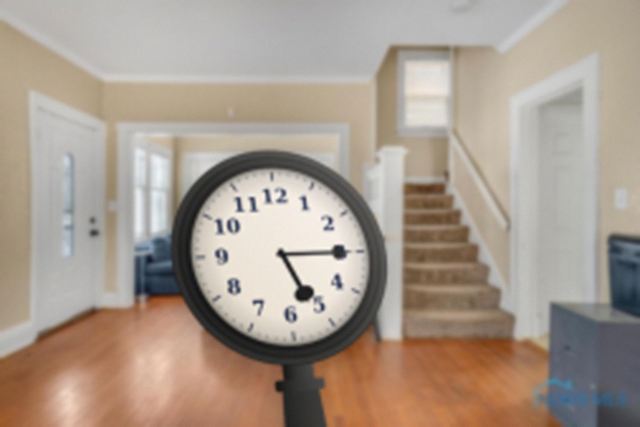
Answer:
5 h 15 min
